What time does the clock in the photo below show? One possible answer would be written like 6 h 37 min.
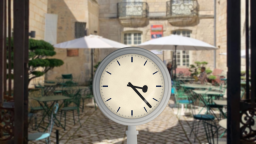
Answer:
3 h 23 min
